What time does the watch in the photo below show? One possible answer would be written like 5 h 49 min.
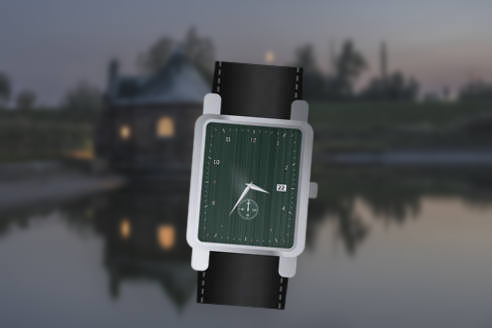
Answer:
3 h 35 min
